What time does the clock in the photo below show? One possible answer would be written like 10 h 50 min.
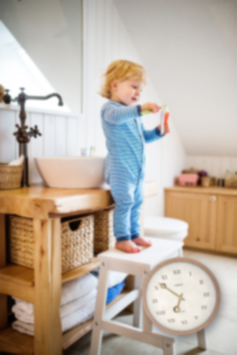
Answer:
6 h 52 min
